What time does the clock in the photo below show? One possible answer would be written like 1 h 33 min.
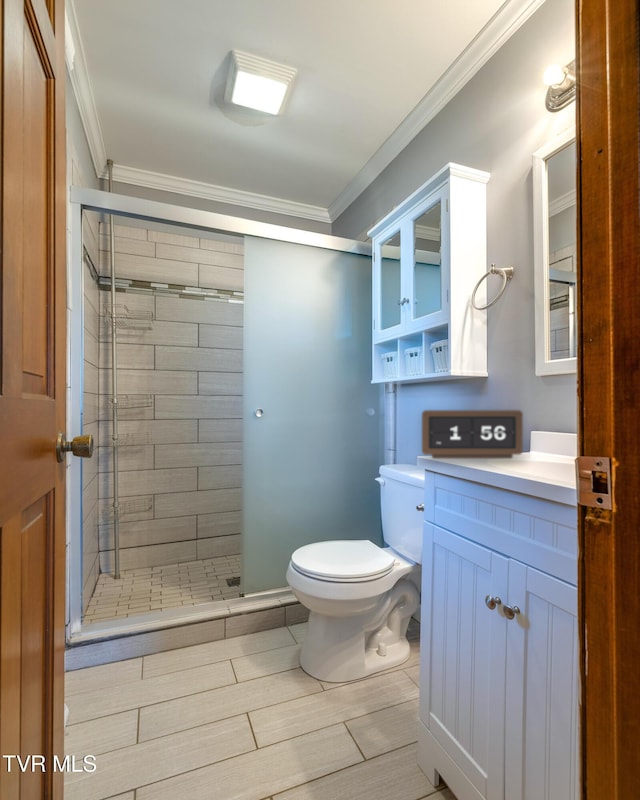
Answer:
1 h 56 min
